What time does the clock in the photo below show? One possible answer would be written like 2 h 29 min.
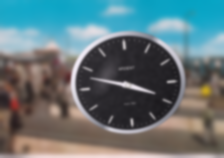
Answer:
3 h 48 min
